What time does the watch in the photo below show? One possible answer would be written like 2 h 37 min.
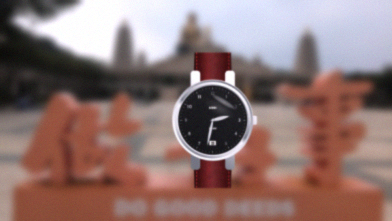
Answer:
2 h 32 min
